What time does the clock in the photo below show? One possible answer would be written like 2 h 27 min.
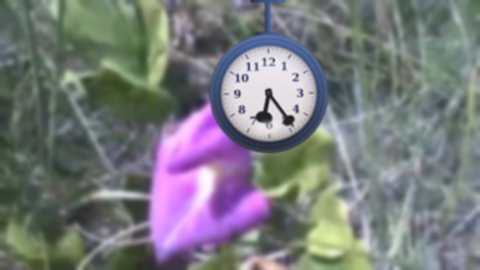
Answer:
6 h 24 min
